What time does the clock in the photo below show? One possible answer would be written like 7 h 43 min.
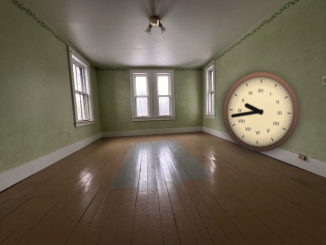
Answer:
9 h 43 min
